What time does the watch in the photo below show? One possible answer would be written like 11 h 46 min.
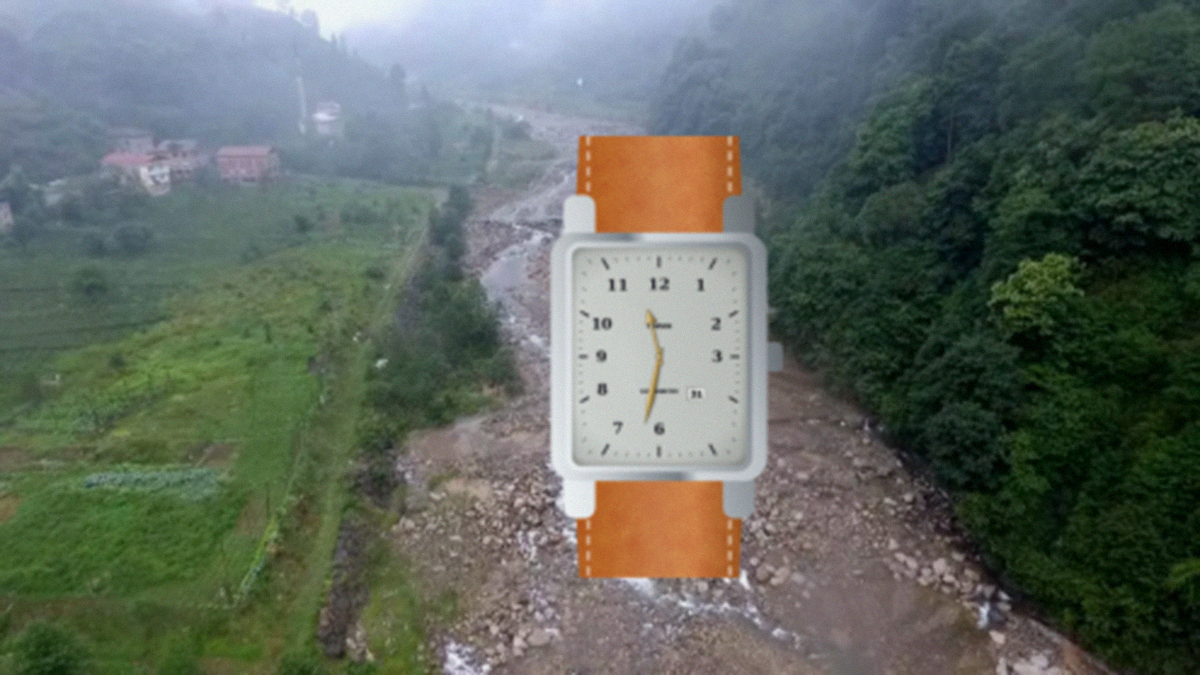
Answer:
11 h 32 min
